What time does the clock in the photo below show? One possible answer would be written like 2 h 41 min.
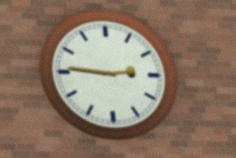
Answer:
2 h 46 min
